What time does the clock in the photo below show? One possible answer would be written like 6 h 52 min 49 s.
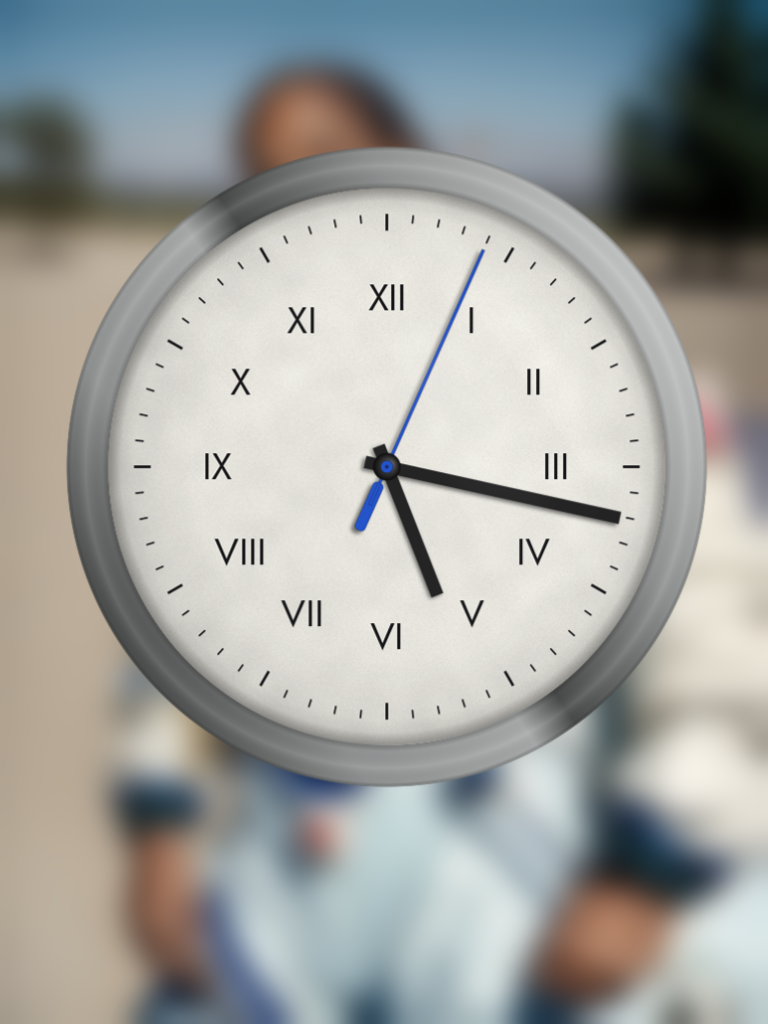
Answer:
5 h 17 min 04 s
